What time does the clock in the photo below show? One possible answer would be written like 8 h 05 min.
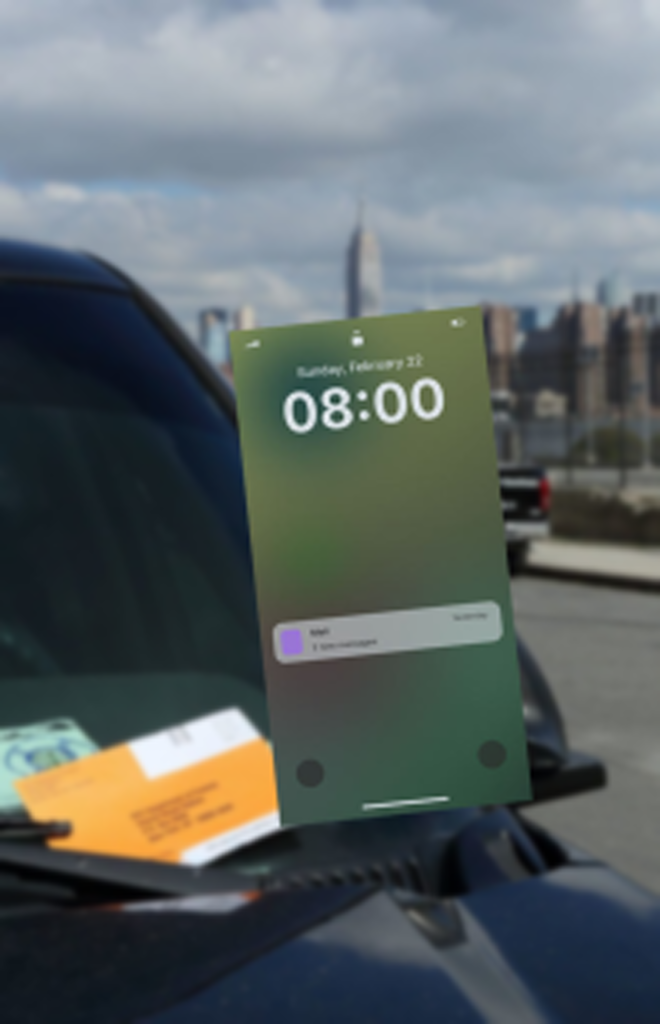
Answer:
8 h 00 min
